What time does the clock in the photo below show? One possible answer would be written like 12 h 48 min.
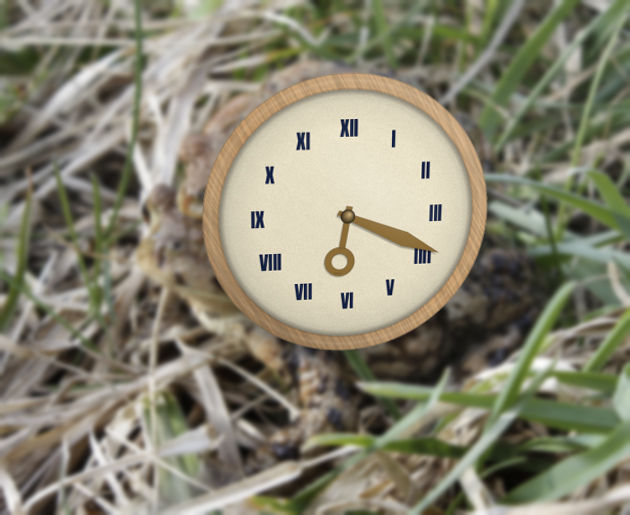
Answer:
6 h 19 min
